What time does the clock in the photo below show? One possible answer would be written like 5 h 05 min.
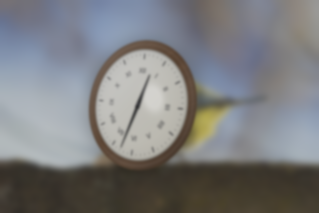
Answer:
12 h 33 min
